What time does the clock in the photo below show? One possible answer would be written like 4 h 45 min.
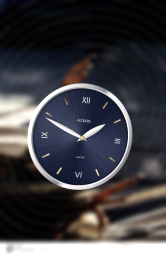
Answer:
1 h 49 min
